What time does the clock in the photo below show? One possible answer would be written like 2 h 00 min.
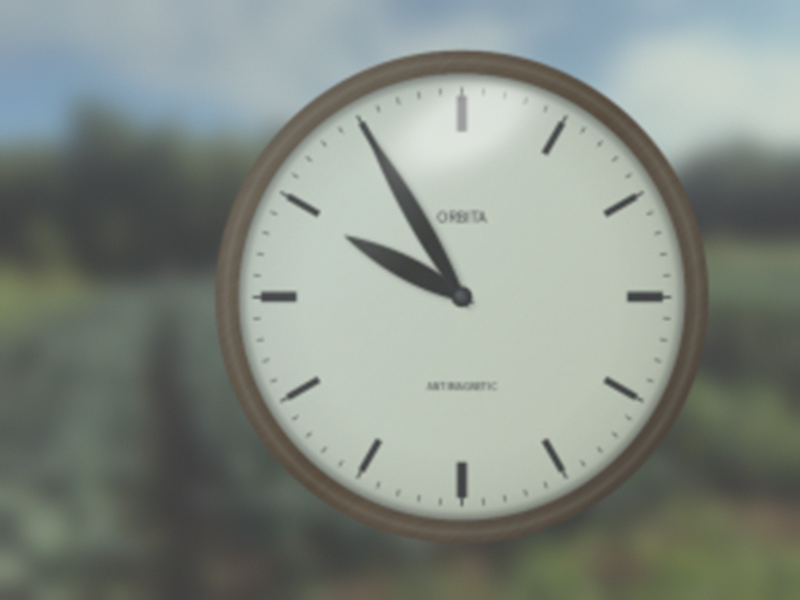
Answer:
9 h 55 min
